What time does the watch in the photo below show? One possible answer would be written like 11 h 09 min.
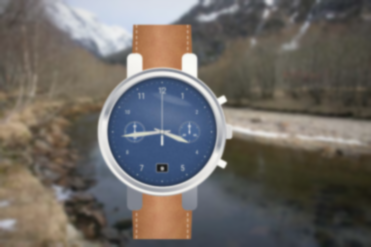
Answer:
3 h 44 min
